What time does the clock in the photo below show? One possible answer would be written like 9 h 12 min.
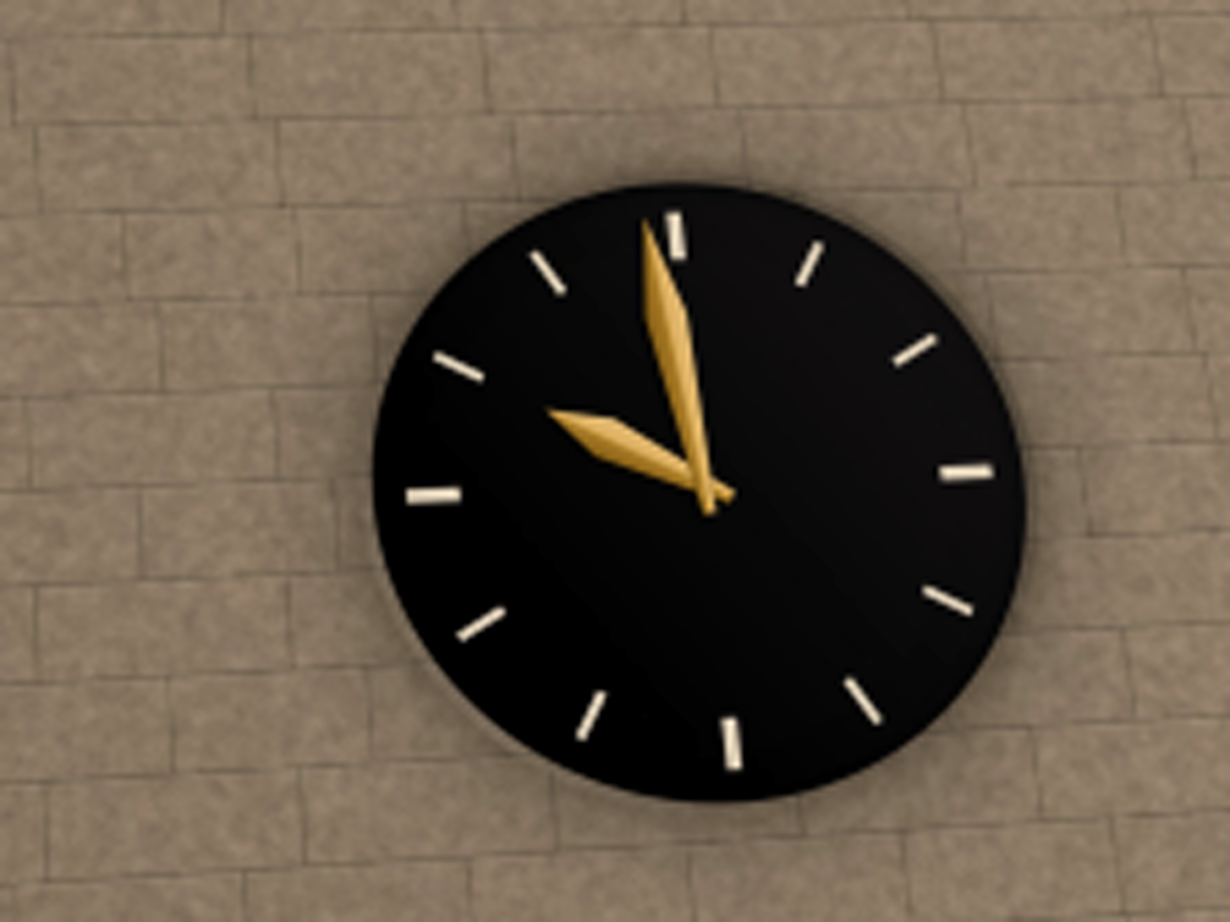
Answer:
9 h 59 min
